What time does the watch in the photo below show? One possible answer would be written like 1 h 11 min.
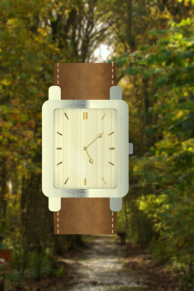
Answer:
5 h 08 min
